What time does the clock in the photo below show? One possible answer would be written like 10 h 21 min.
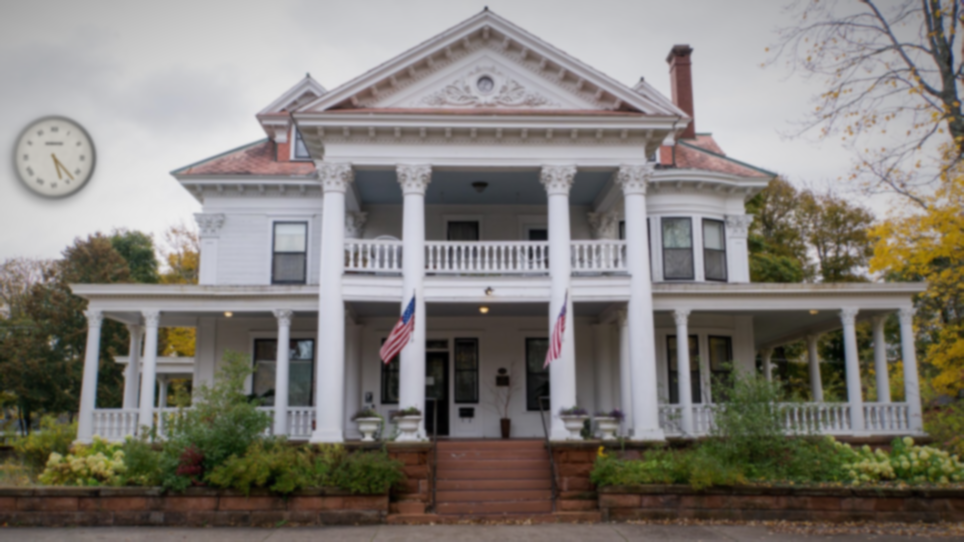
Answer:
5 h 23 min
